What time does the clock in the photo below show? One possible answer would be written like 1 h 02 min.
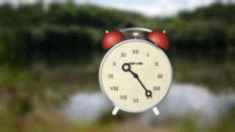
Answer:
10 h 24 min
